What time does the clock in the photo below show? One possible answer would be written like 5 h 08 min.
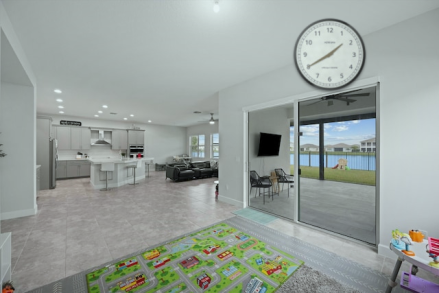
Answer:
1 h 40 min
